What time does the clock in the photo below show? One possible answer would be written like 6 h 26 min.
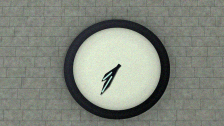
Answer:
7 h 35 min
